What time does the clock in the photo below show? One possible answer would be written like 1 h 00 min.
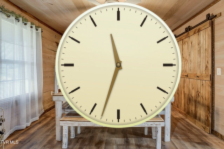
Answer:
11 h 33 min
